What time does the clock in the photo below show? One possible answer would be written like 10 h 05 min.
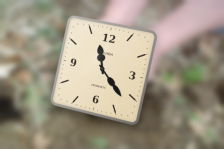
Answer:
11 h 22 min
